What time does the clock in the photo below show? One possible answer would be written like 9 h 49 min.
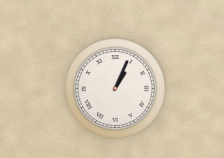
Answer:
1 h 04 min
